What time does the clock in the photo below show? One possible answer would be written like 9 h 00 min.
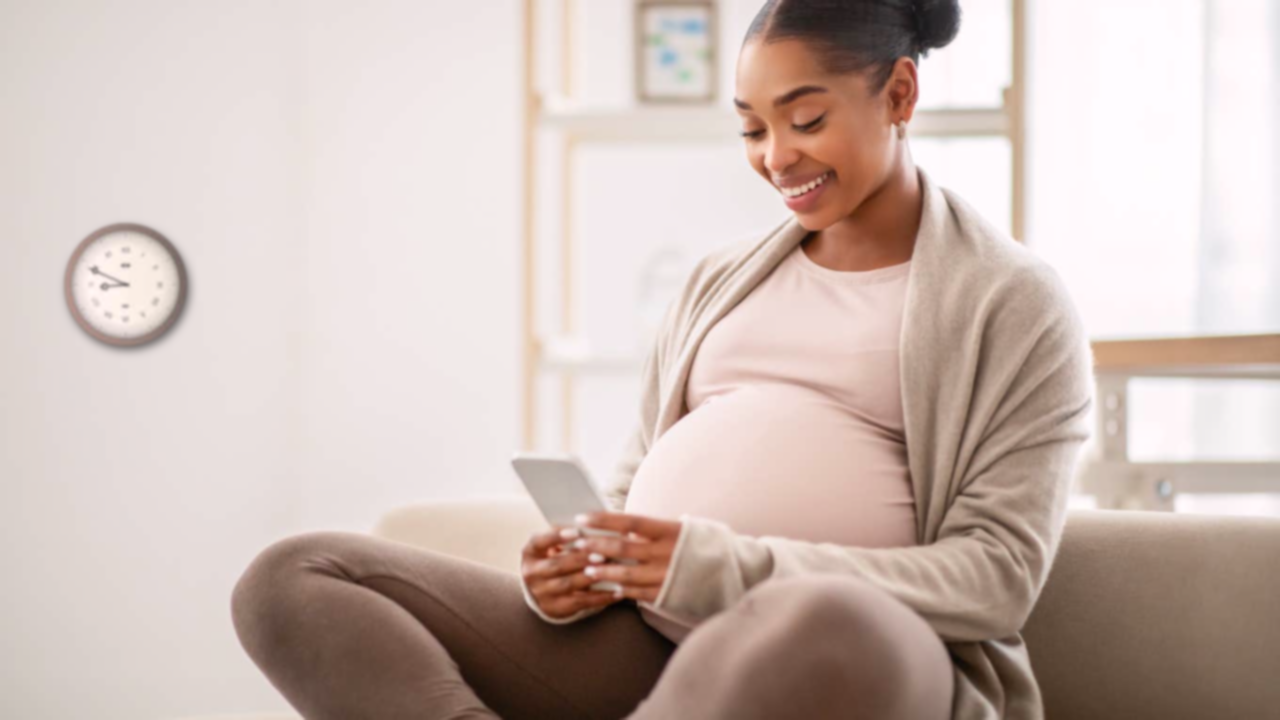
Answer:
8 h 49 min
